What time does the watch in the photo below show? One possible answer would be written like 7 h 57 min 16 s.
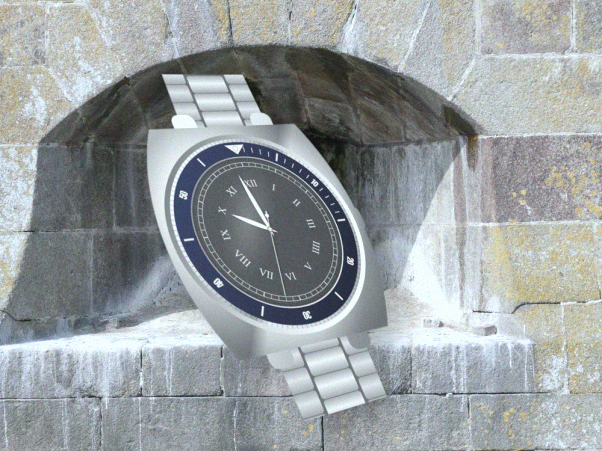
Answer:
9 h 58 min 32 s
